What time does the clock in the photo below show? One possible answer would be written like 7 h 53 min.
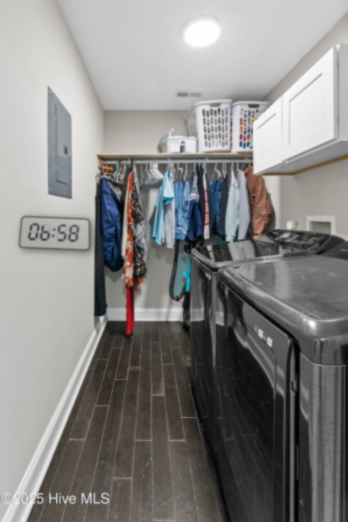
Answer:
6 h 58 min
